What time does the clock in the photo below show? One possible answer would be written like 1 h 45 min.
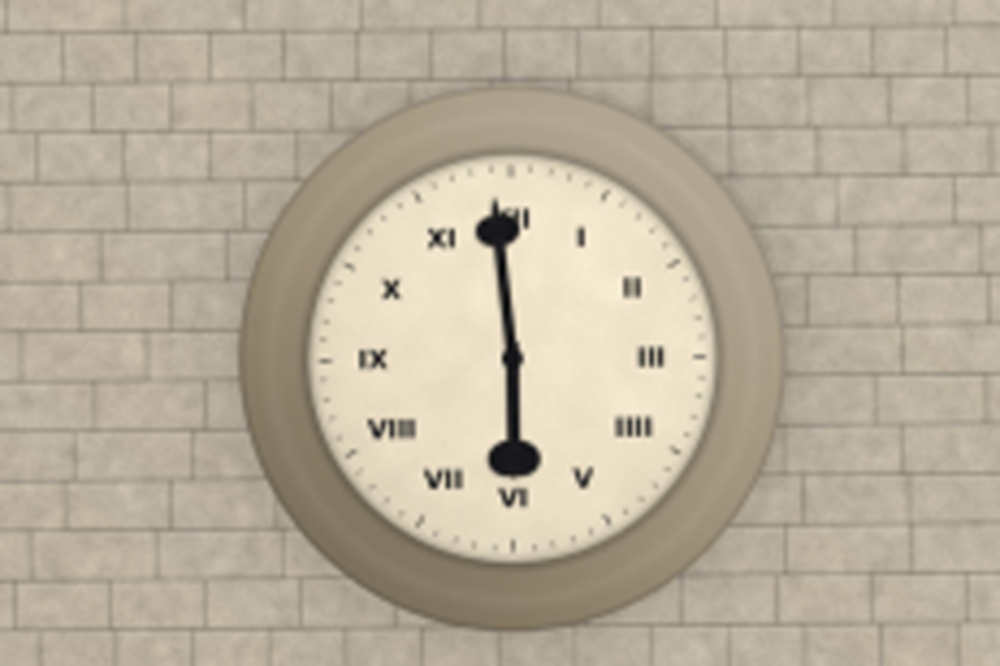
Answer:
5 h 59 min
